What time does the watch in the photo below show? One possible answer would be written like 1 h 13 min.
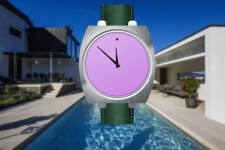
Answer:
11 h 52 min
